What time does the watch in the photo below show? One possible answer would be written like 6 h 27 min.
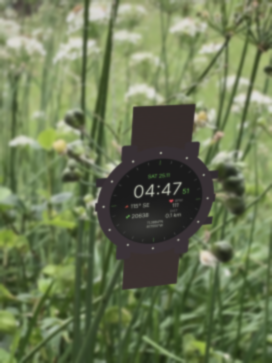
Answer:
4 h 47 min
